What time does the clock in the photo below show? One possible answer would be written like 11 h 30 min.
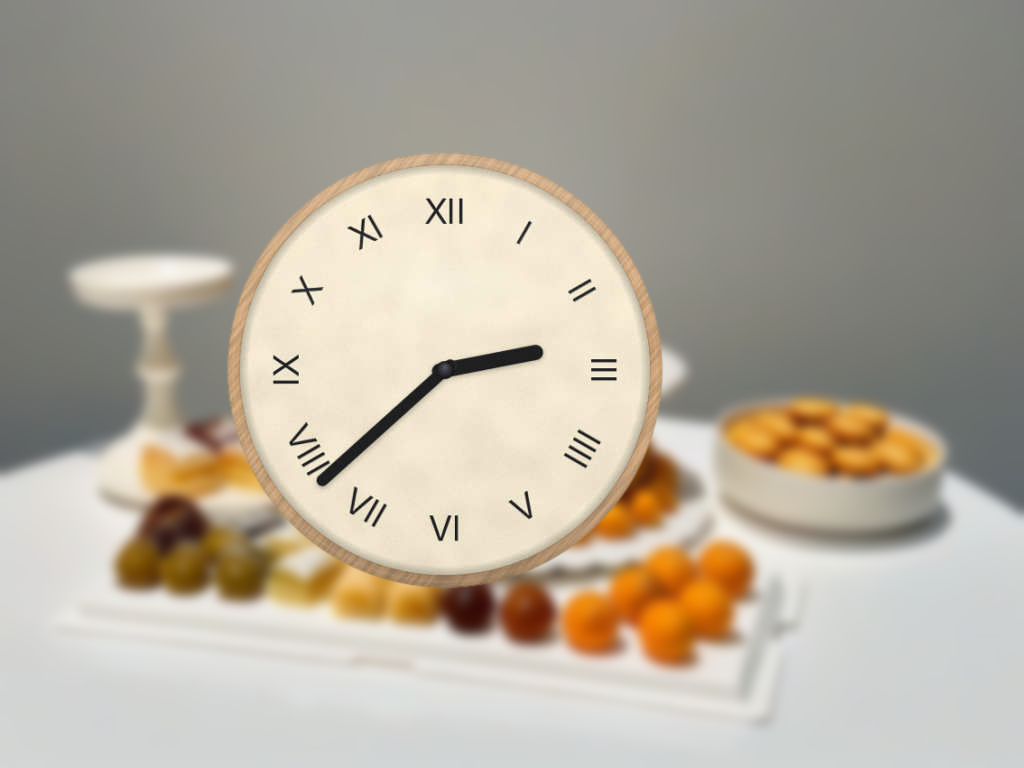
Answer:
2 h 38 min
